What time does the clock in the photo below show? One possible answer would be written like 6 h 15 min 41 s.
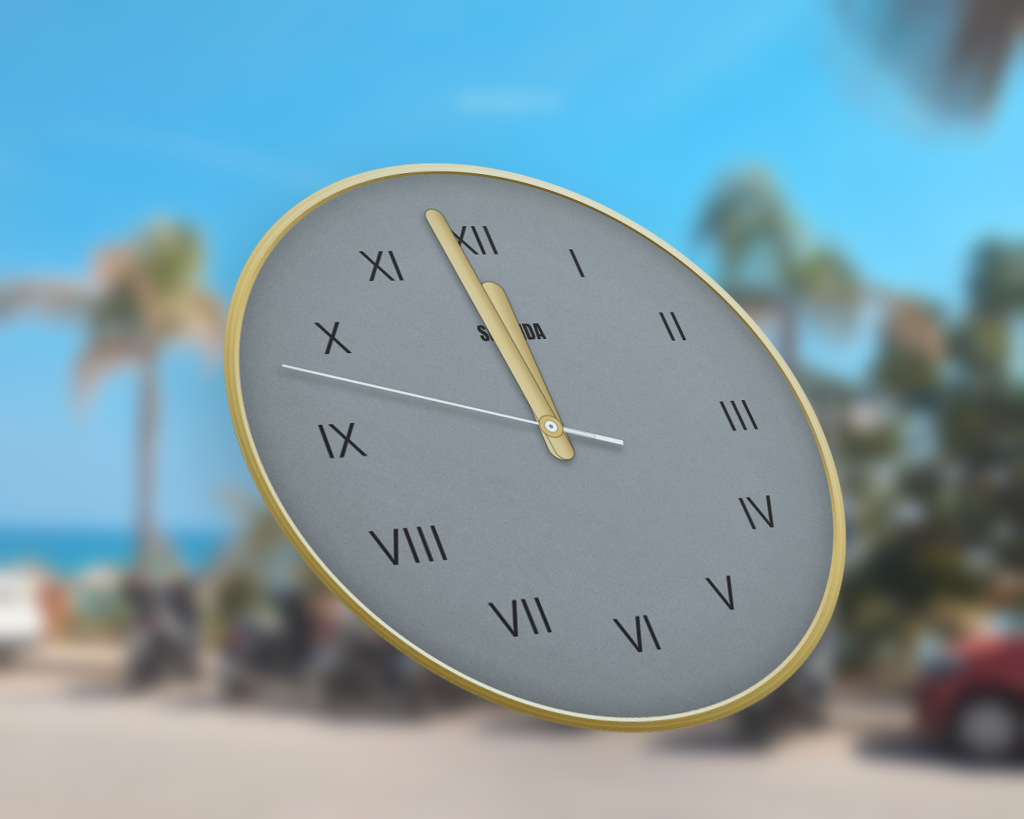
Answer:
11 h 58 min 48 s
